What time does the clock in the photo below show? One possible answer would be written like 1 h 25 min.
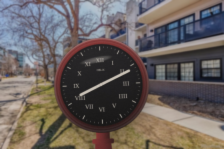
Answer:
8 h 11 min
